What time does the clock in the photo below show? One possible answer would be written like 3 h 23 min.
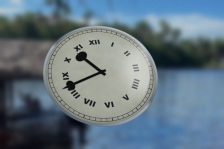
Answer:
10 h 42 min
